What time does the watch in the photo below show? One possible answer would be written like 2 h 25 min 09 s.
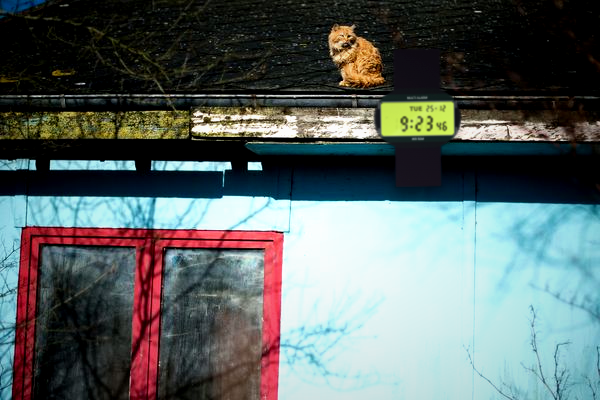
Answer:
9 h 23 min 46 s
